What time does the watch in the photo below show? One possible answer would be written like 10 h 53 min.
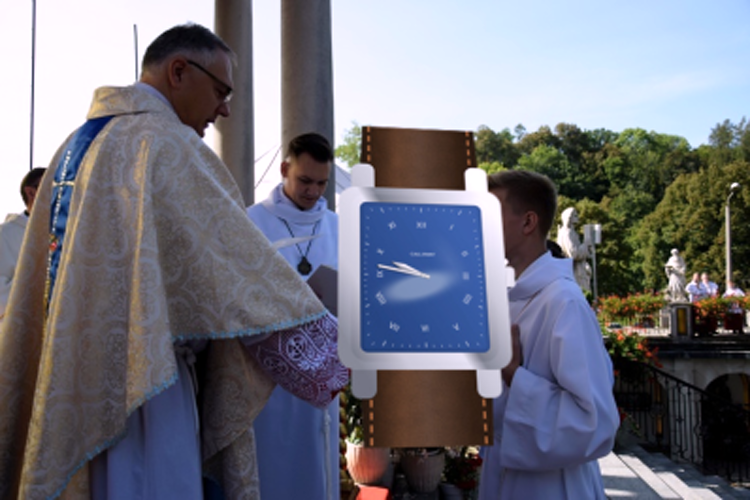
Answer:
9 h 47 min
